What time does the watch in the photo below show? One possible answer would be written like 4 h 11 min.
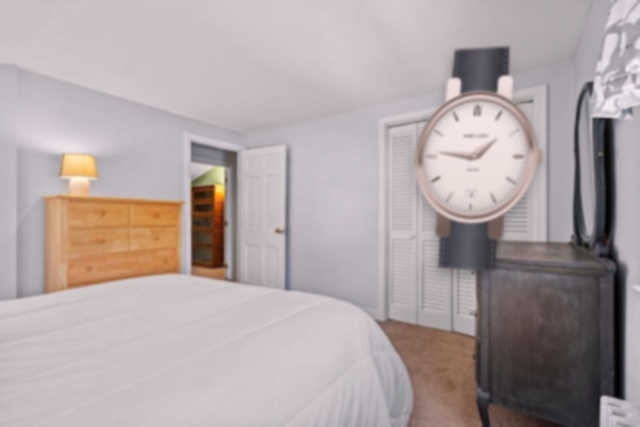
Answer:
1 h 46 min
